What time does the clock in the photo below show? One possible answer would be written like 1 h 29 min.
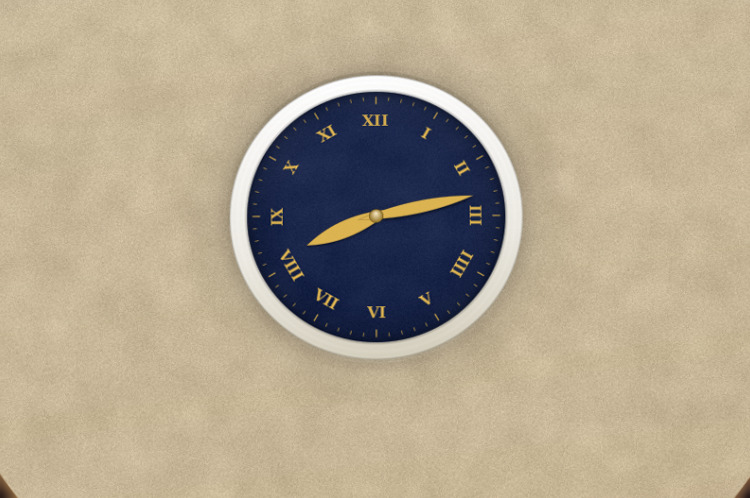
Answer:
8 h 13 min
